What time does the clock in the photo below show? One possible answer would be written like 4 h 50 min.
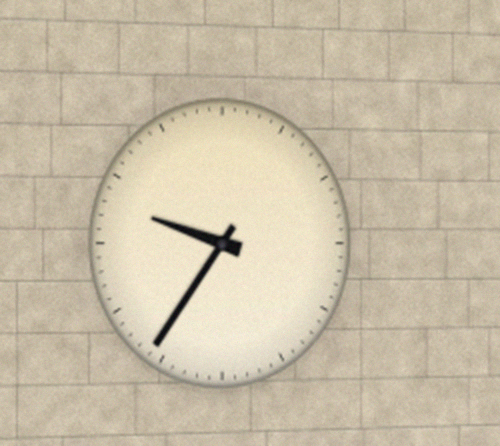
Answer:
9 h 36 min
